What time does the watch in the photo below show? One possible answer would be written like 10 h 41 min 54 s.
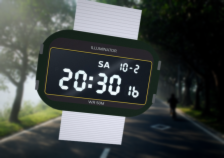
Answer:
20 h 30 min 16 s
